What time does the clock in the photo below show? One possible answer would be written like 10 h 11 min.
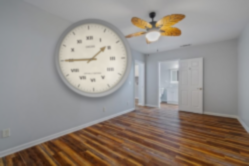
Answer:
1 h 45 min
